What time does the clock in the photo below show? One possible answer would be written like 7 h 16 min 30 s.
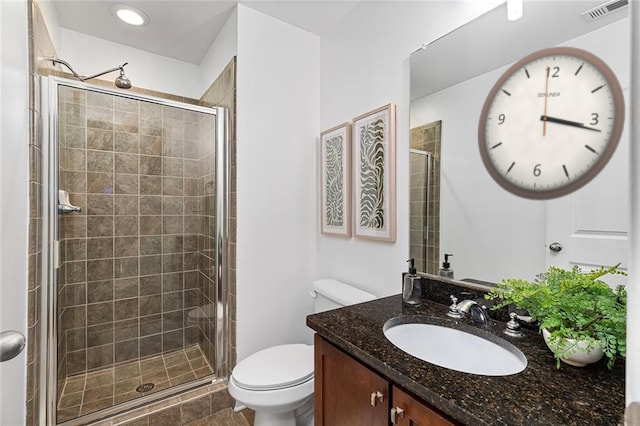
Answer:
3 h 16 min 59 s
